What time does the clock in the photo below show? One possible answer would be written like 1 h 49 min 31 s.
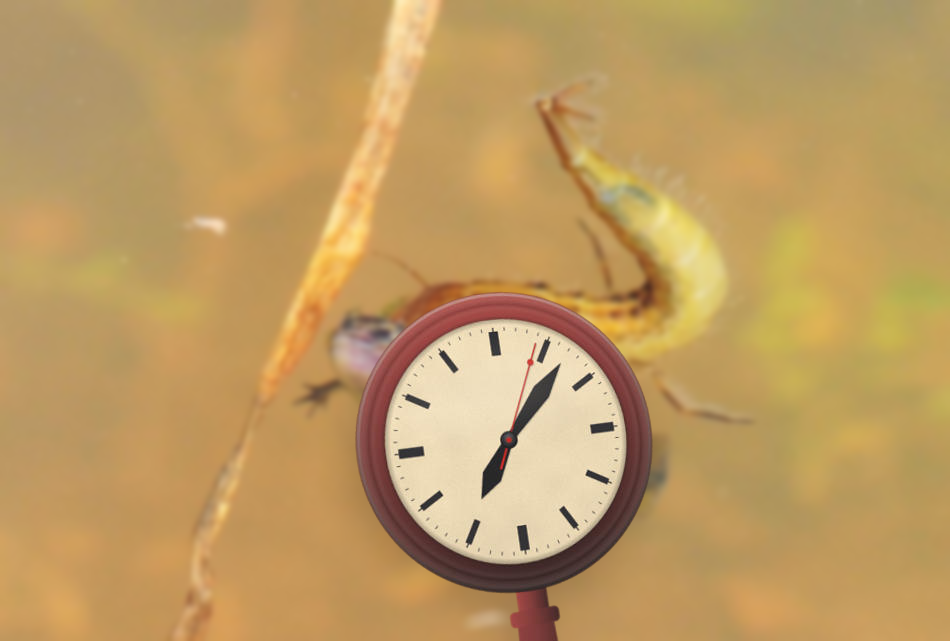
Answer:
7 h 07 min 04 s
